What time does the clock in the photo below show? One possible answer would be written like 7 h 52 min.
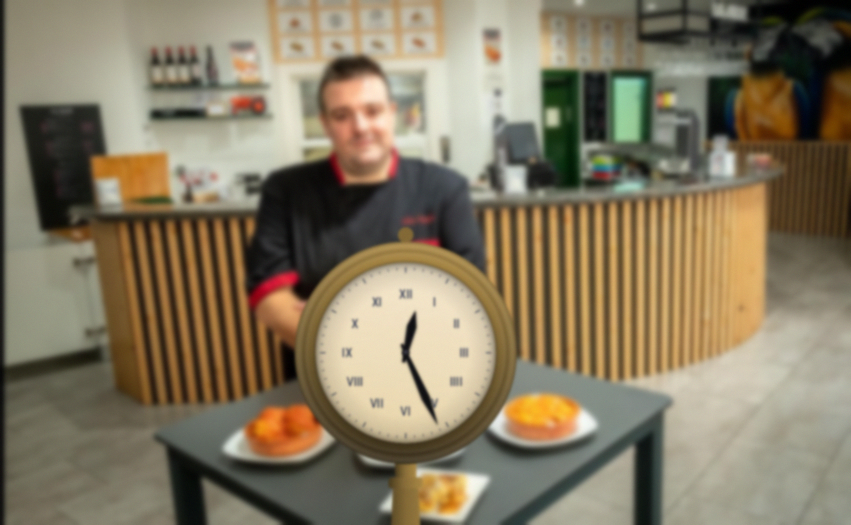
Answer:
12 h 26 min
